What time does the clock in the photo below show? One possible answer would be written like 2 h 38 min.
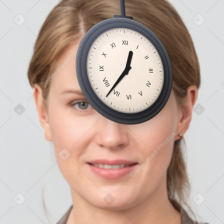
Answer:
12 h 37 min
